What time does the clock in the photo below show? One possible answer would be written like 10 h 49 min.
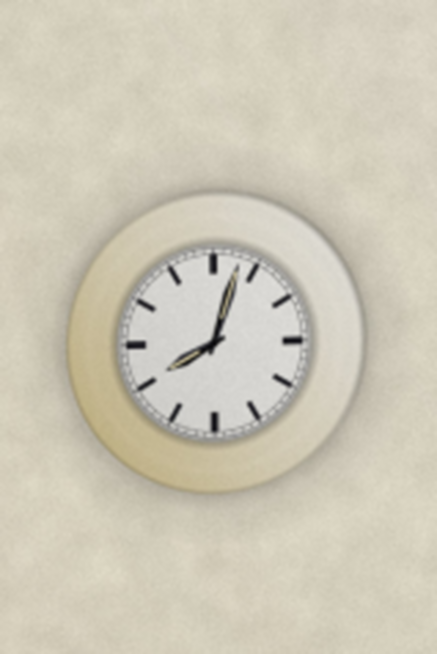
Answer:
8 h 03 min
